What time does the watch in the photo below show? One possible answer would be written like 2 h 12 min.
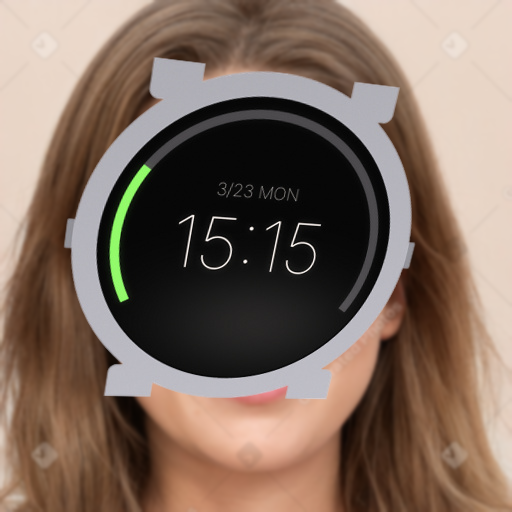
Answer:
15 h 15 min
